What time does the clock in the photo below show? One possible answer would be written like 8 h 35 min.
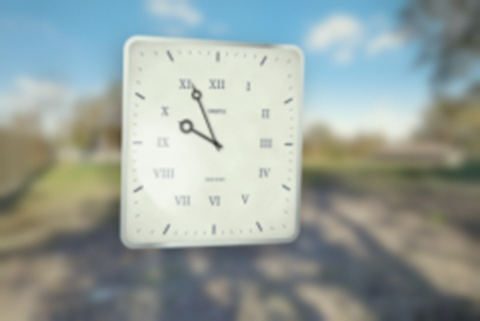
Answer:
9 h 56 min
